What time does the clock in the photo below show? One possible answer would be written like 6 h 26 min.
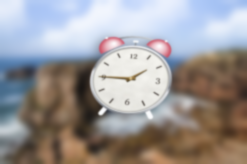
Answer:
1 h 45 min
